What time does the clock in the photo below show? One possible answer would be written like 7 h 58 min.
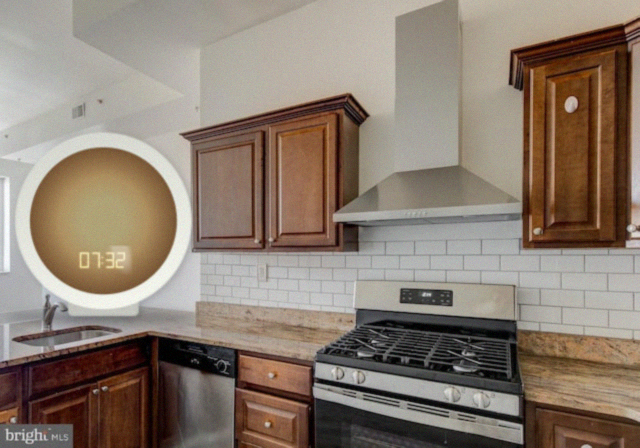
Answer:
7 h 32 min
